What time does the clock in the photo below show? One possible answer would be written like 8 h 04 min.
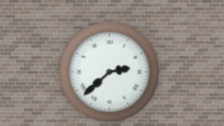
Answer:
2 h 38 min
